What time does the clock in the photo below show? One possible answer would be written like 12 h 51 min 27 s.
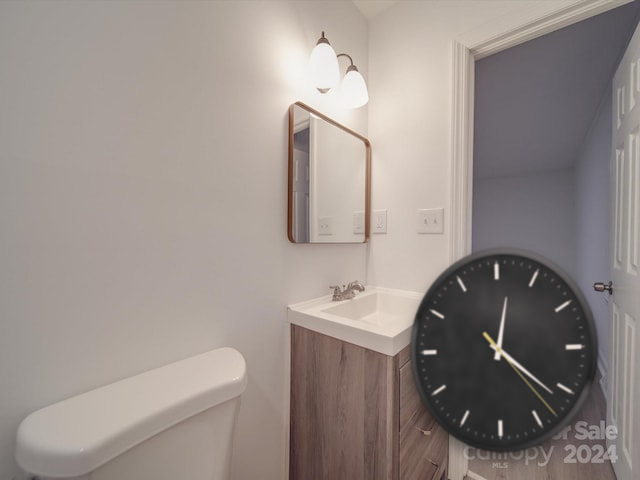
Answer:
12 h 21 min 23 s
